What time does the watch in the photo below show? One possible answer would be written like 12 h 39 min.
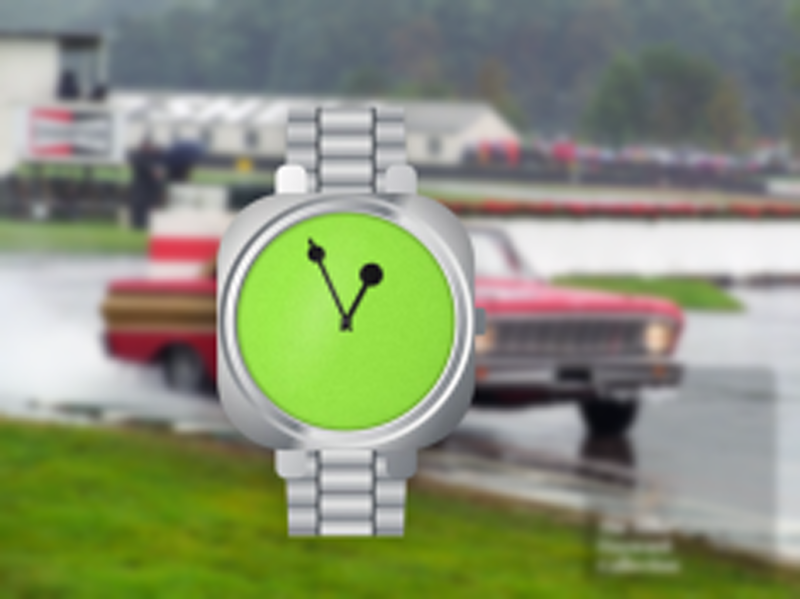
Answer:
12 h 56 min
